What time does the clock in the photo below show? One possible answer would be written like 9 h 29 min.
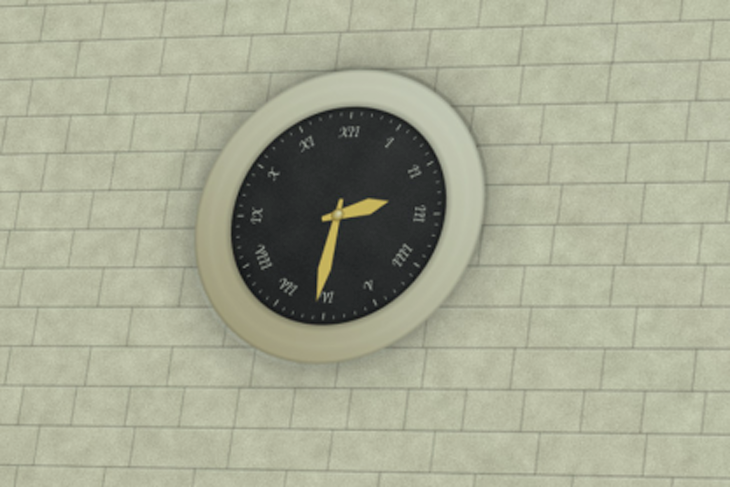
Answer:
2 h 31 min
